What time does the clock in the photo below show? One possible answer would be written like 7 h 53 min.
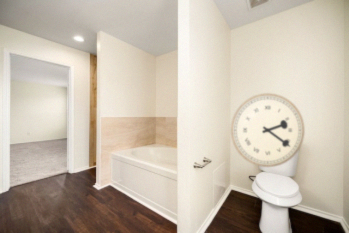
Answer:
2 h 21 min
